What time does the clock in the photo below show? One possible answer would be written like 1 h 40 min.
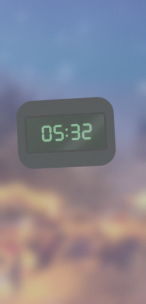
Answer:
5 h 32 min
